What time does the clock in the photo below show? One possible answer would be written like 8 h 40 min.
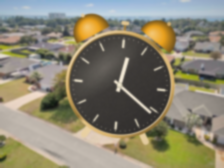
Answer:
12 h 21 min
